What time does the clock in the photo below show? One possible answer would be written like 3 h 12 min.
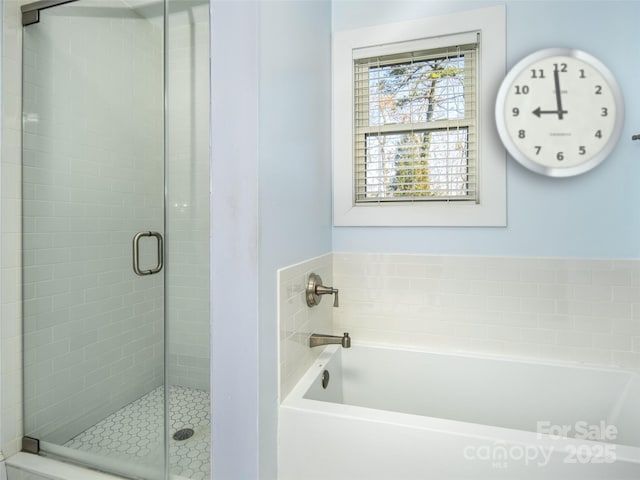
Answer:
8 h 59 min
